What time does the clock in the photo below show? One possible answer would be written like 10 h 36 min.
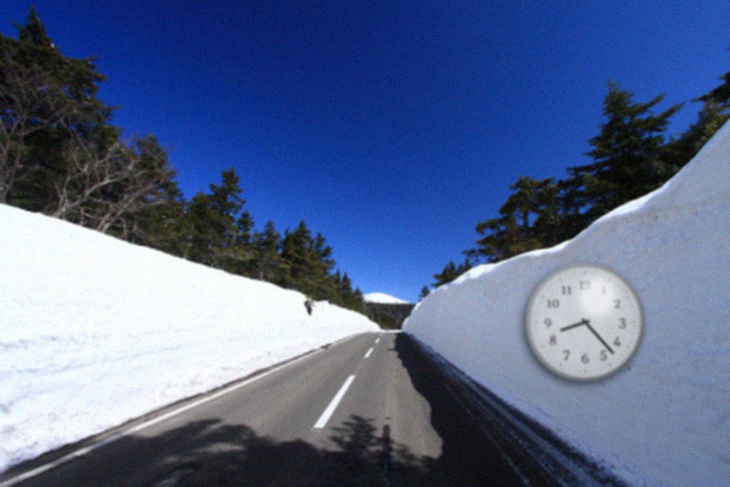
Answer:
8 h 23 min
